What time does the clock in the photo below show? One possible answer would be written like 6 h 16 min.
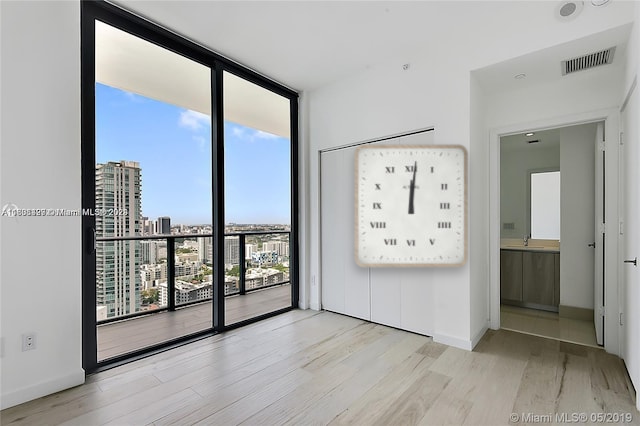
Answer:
12 h 01 min
